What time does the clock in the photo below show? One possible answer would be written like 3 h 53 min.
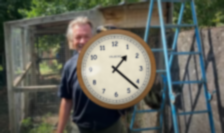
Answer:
1 h 22 min
